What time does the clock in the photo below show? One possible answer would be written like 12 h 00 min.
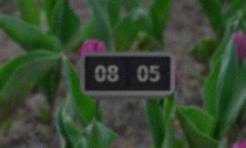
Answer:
8 h 05 min
